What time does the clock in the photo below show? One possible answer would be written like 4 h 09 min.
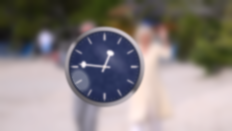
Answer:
12 h 46 min
